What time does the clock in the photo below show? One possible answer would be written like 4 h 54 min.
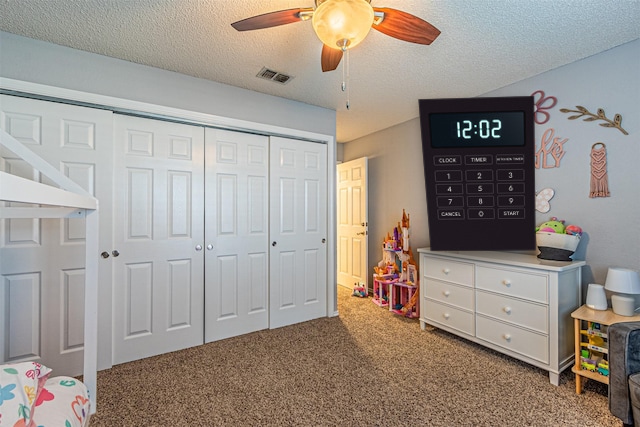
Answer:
12 h 02 min
